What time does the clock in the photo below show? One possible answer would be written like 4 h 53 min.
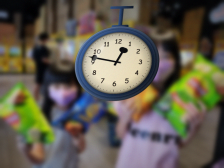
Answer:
12 h 47 min
